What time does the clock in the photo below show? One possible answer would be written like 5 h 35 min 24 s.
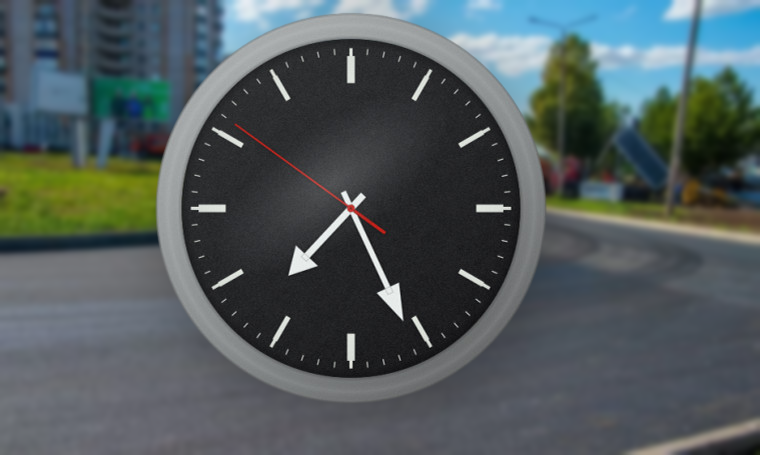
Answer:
7 h 25 min 51 s
